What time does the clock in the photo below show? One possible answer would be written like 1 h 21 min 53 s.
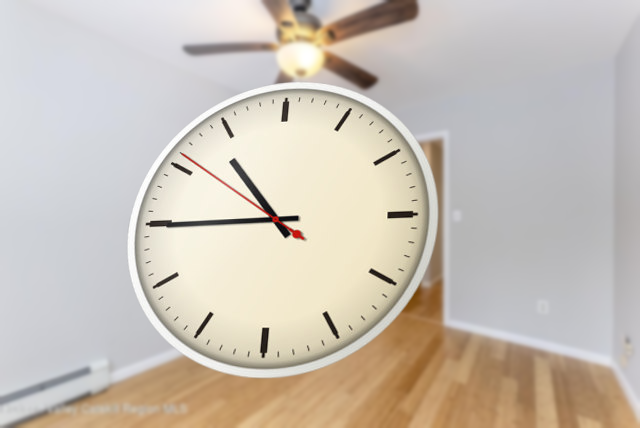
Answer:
10 h 44 min 51 s
